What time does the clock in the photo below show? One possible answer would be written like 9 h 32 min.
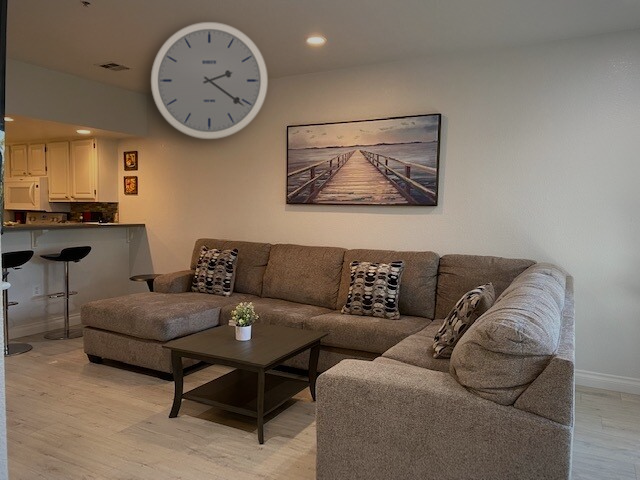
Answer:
2 h 21 min
